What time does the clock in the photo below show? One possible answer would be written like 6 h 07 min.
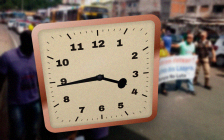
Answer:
3 h 44 min
